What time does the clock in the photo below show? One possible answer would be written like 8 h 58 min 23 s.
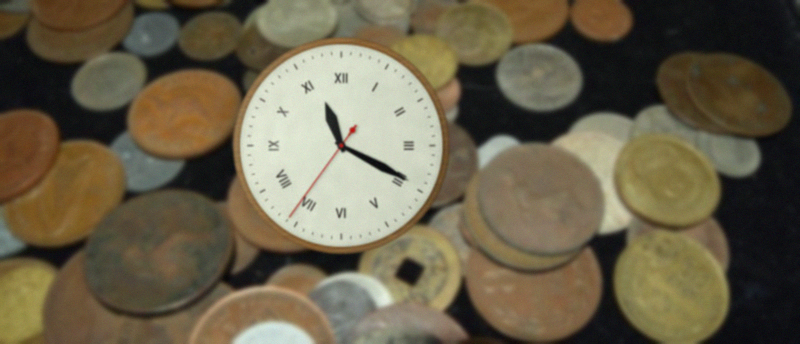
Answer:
11 h 19 min 36 s
